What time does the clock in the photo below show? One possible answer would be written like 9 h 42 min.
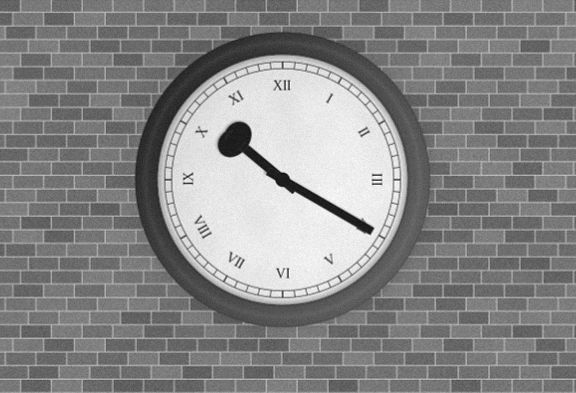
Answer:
10 h 20 min
